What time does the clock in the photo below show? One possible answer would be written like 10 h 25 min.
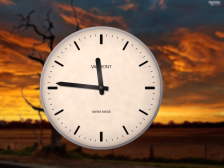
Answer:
11 h 46 min
